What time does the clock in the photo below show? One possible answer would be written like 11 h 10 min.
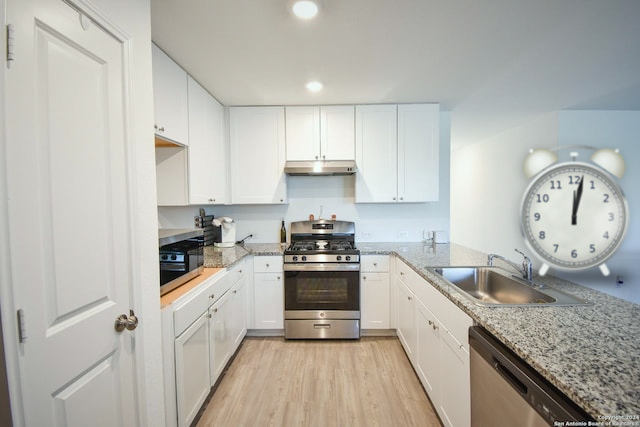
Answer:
12 h 02 min
